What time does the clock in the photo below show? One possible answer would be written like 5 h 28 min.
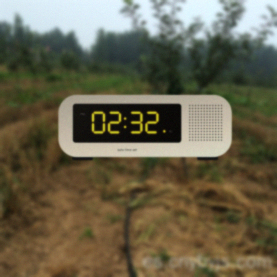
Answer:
2 h 32 min
